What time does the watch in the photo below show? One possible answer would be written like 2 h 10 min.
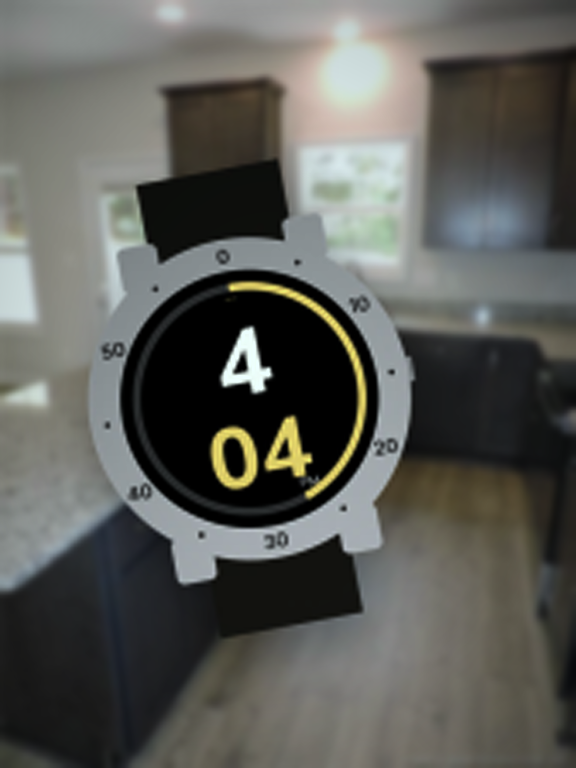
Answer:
4 h 04 min
